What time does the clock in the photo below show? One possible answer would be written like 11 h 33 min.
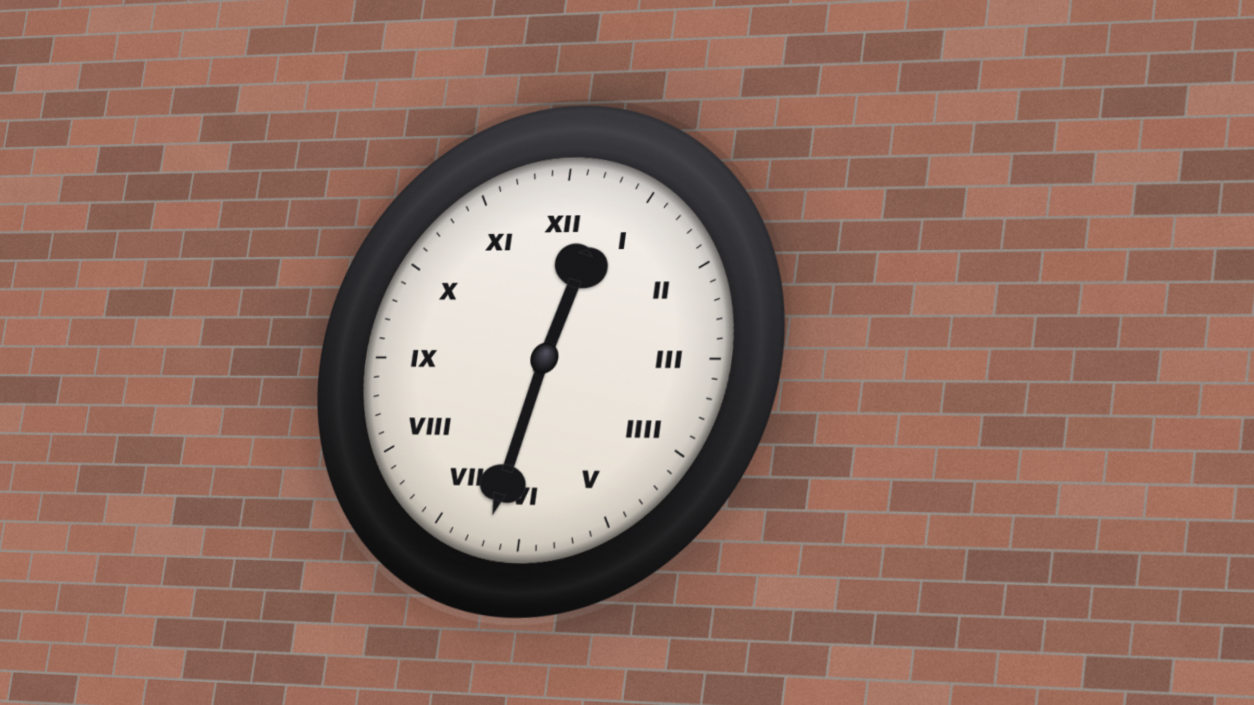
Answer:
12 h 32 min
